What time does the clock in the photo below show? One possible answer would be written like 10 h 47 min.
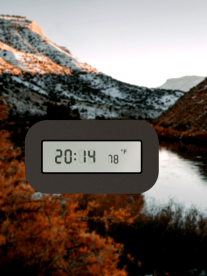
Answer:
20 h 14 min
